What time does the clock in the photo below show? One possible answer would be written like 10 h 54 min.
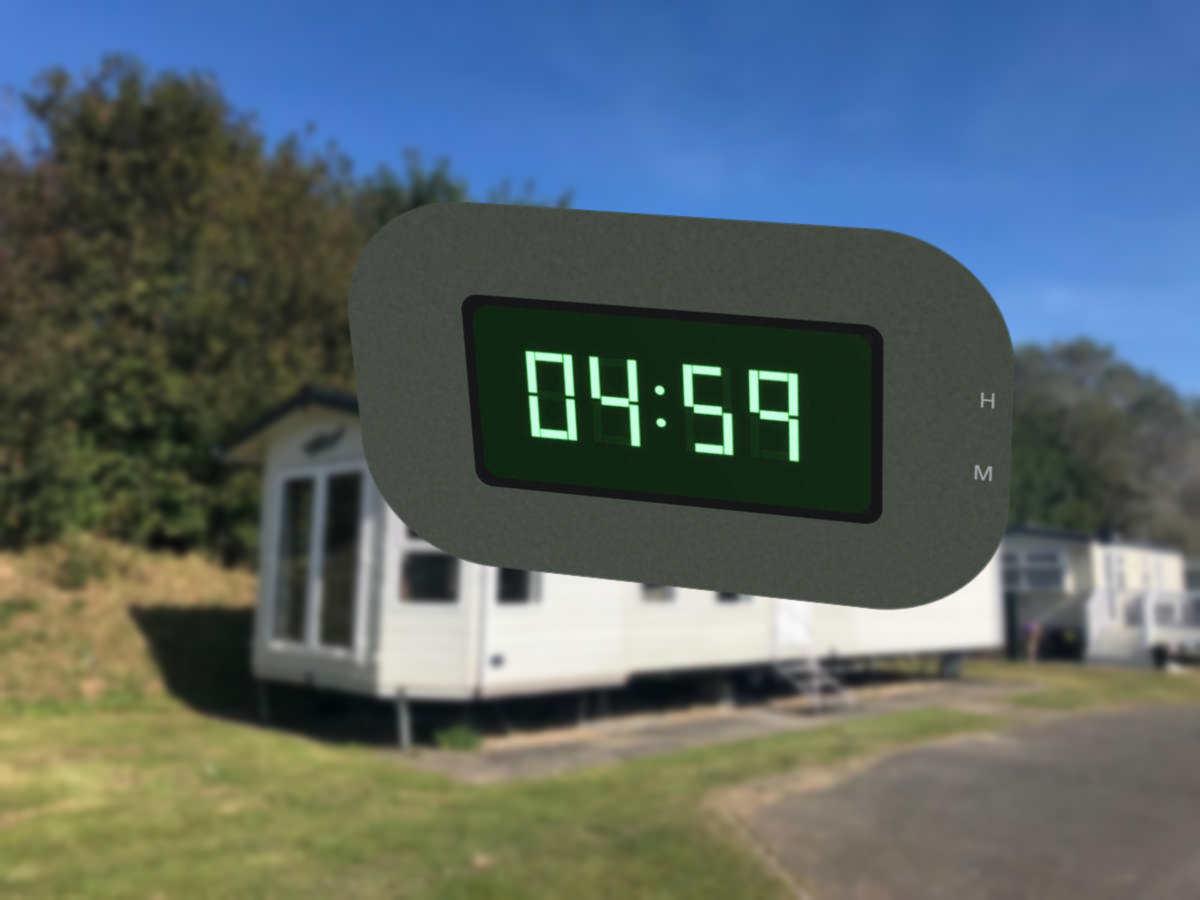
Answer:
4 h 59 min
